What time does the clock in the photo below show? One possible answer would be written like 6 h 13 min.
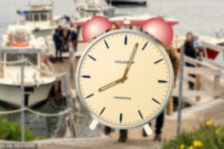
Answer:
8 h 03 min
